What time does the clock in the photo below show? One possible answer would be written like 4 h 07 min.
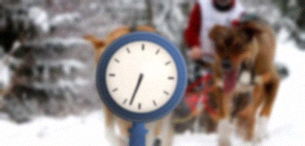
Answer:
6 h 33 min
